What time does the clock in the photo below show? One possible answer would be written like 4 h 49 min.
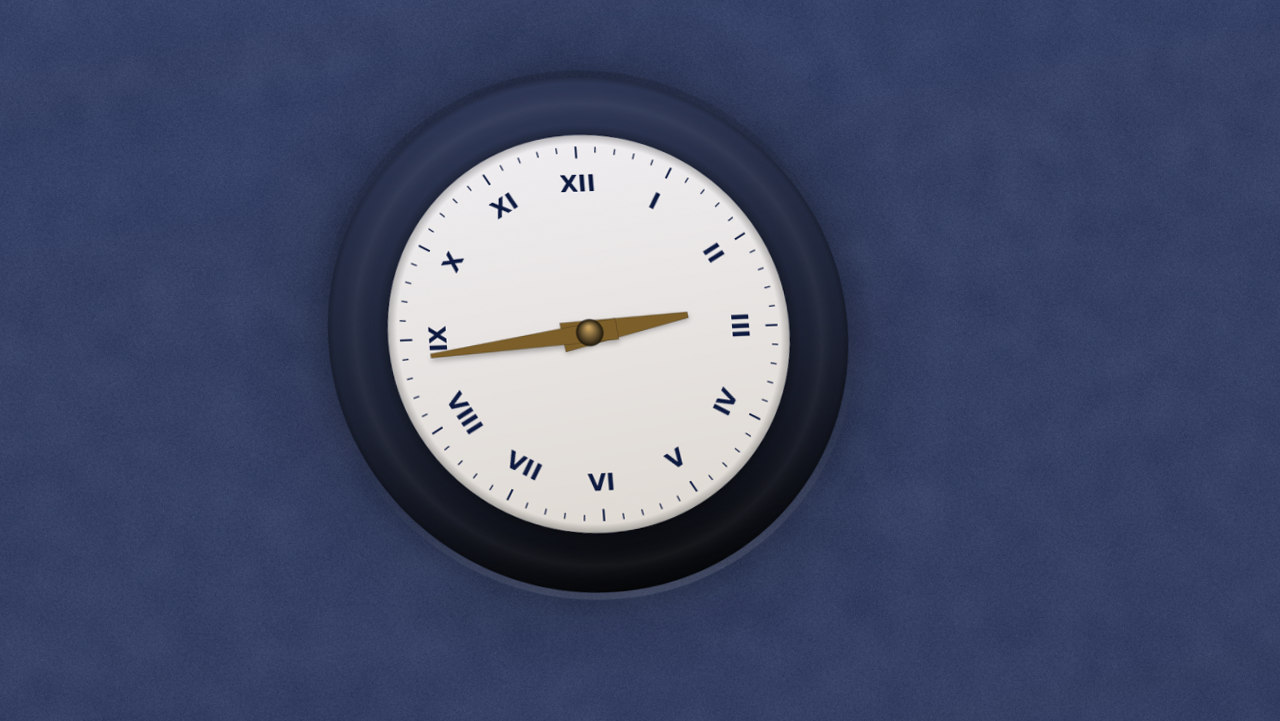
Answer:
2 h 44 min
